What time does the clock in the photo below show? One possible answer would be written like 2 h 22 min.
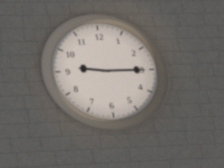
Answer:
9 h 15 min
